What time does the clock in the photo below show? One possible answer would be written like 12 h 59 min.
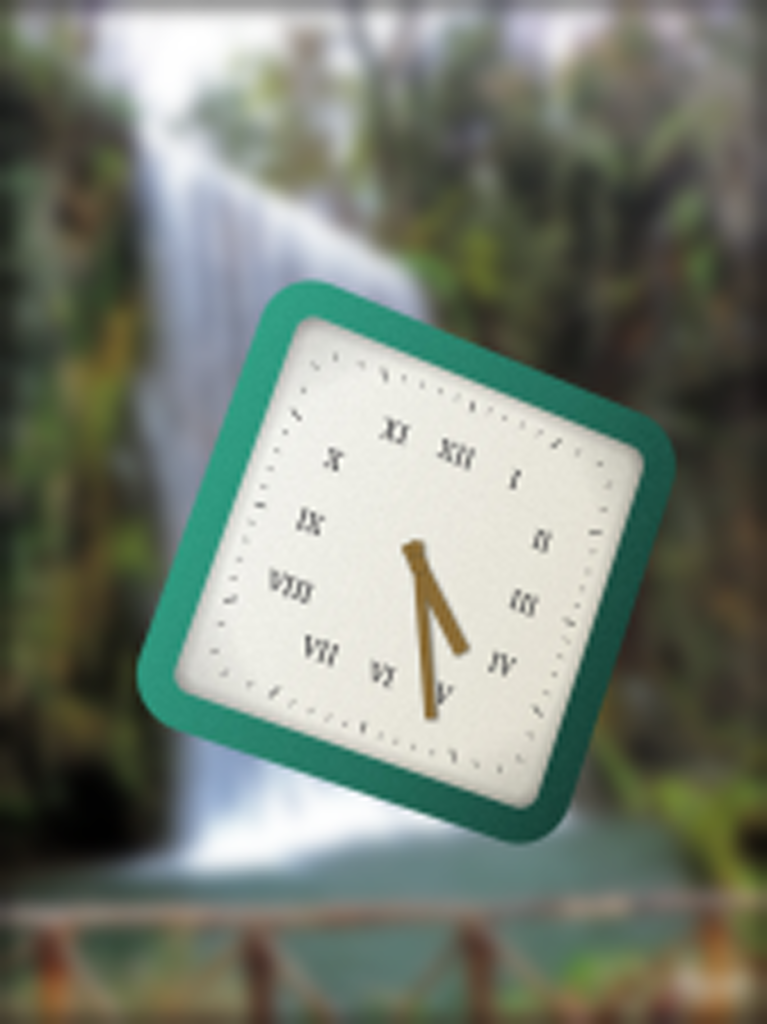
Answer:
4 h 26 min
